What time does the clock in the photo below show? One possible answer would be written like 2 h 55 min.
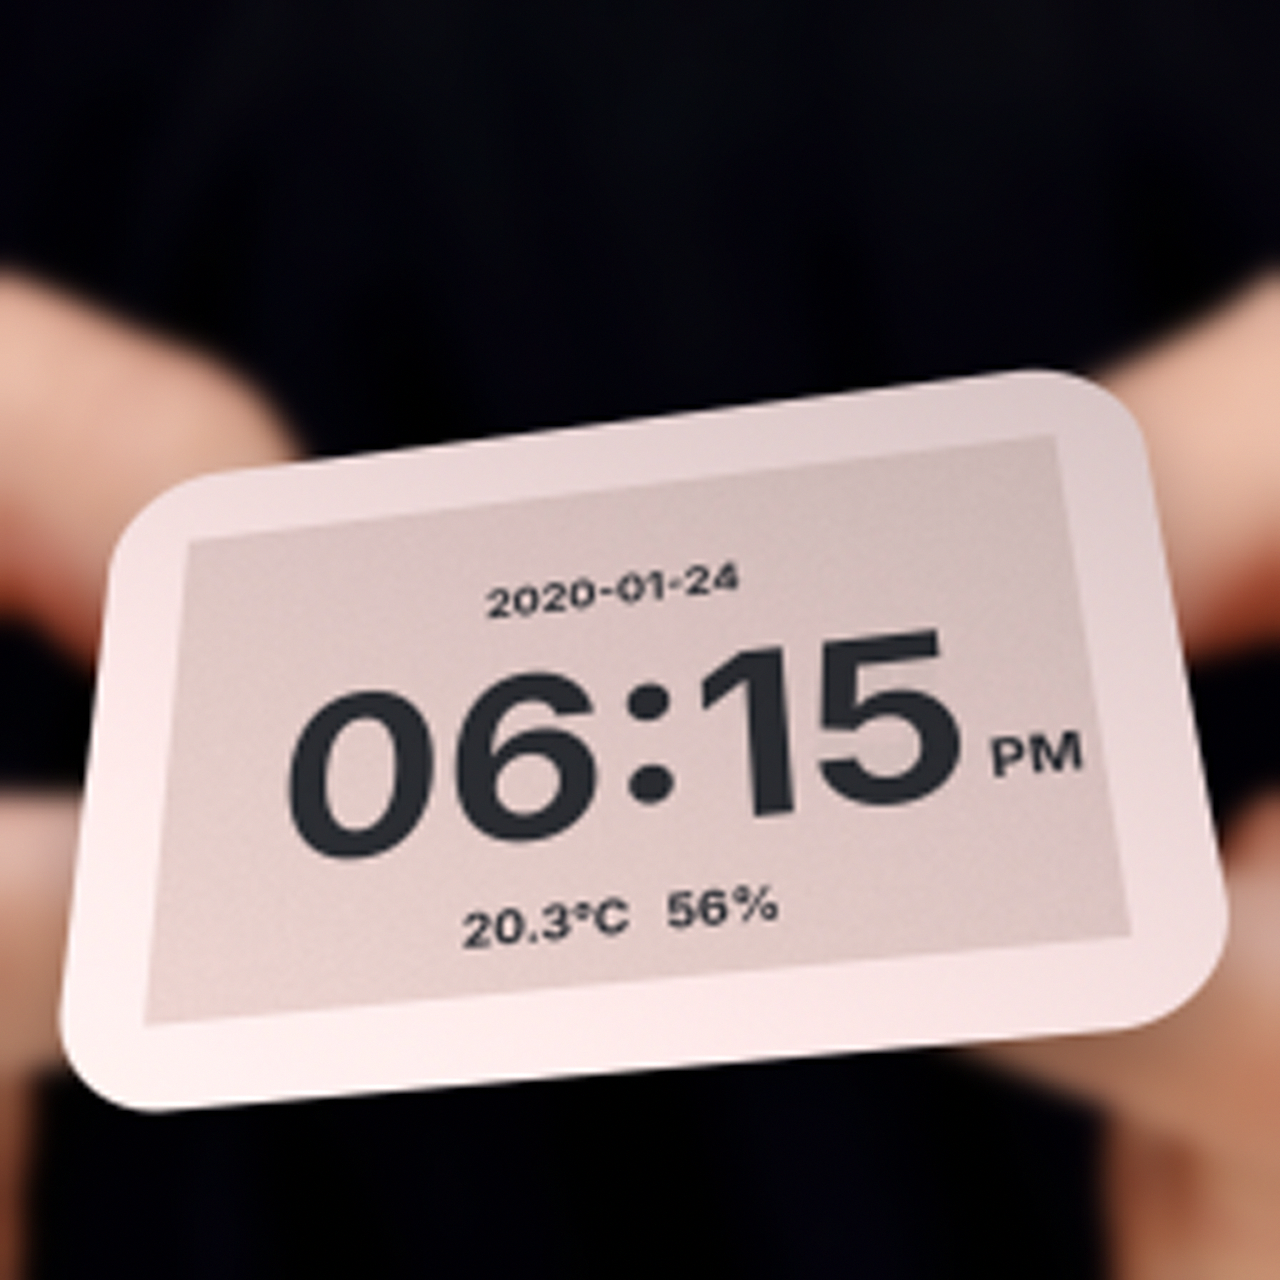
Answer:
6 h 15 min
